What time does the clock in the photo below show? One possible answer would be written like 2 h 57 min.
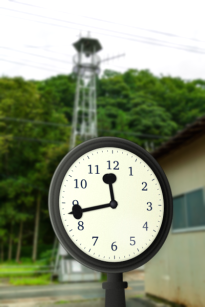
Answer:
11 h 43 min
